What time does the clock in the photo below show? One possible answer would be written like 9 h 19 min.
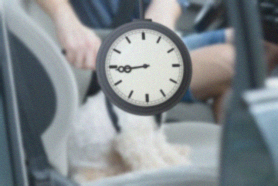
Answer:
8 h 44 min
